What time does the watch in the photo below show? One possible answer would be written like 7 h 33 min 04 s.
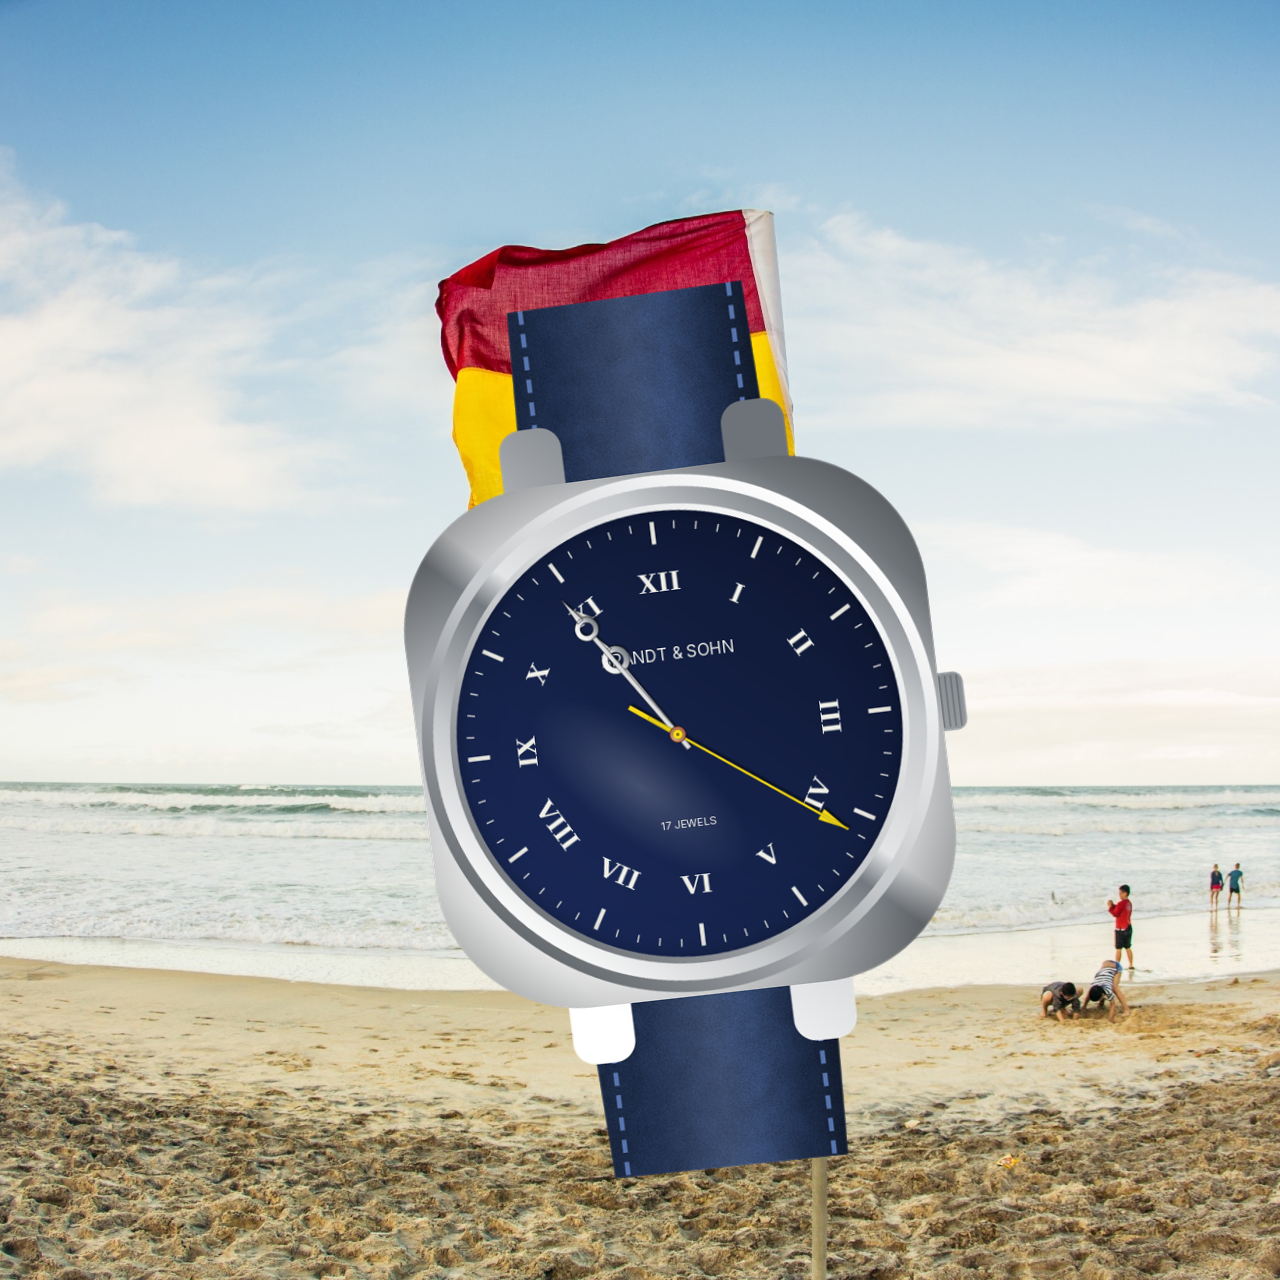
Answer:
10 h 54 min 21 s
